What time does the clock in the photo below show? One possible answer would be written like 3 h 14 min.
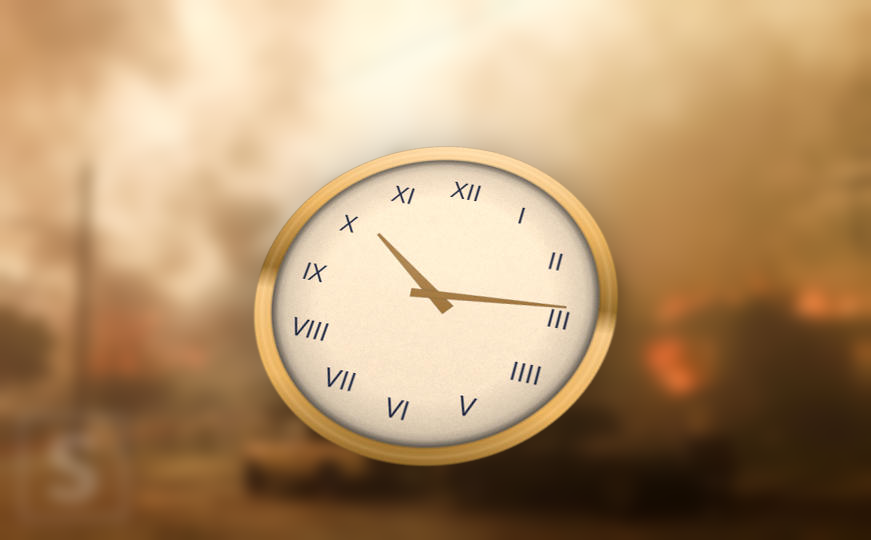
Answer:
10 h 14 min
